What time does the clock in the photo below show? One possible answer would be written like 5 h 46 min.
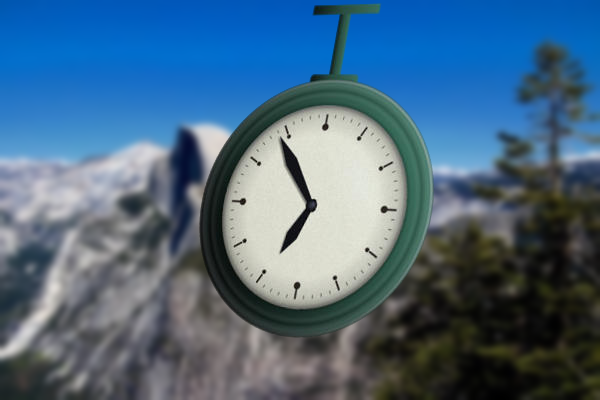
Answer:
6 h 54 min
